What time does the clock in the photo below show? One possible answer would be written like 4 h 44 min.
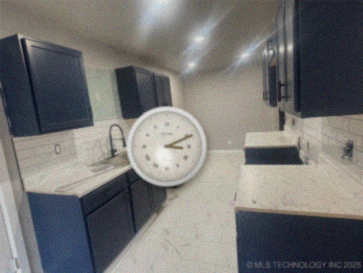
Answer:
3 h 11 min
